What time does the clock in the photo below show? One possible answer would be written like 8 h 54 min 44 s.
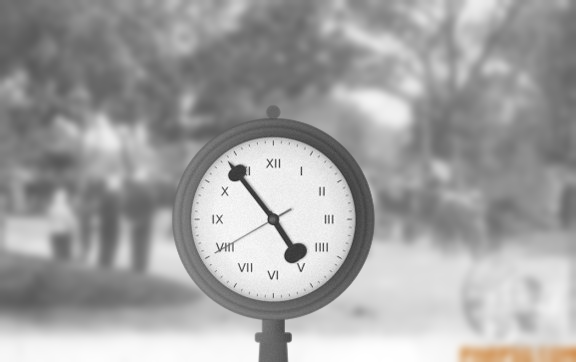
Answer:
4 h 53 min 40 s
